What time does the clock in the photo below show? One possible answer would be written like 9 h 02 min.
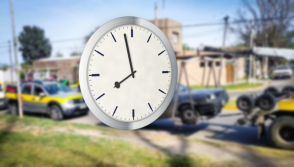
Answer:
7 h 58 min
